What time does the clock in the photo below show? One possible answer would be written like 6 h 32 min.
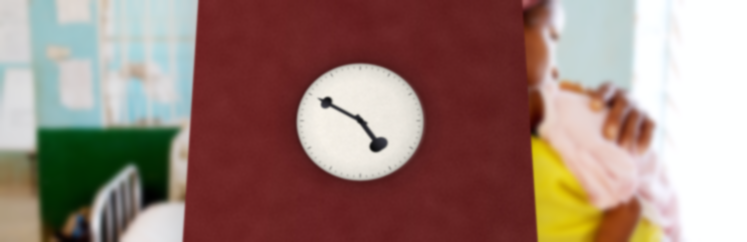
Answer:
4 h 50 min
